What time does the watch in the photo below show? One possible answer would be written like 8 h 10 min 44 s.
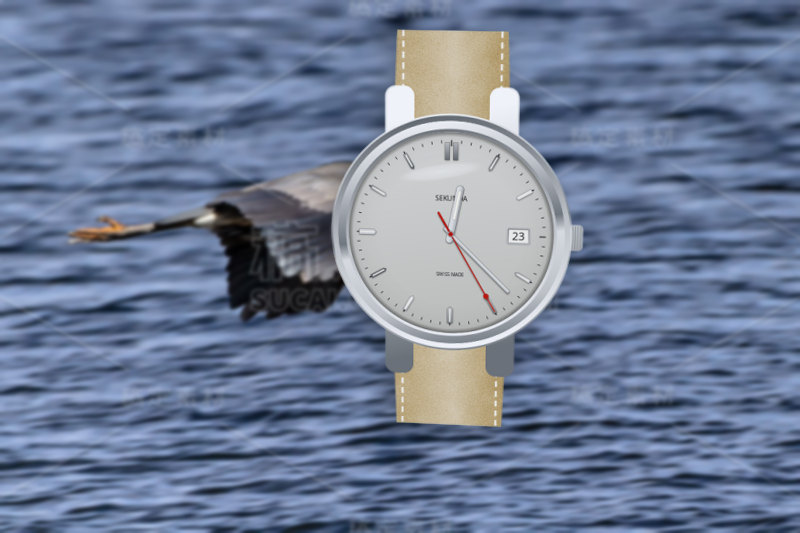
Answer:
12 h 22 min 25 s
